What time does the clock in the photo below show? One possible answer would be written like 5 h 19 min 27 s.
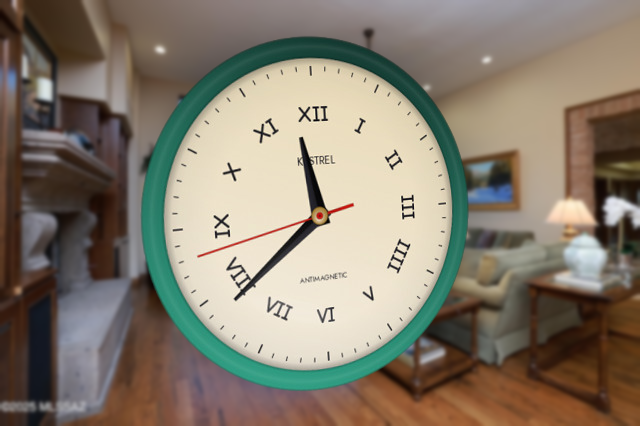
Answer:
11 h 38 min 43 s
